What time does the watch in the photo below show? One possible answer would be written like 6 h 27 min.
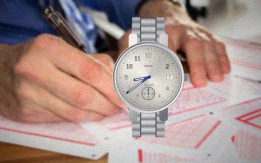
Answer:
8 h 39 min
